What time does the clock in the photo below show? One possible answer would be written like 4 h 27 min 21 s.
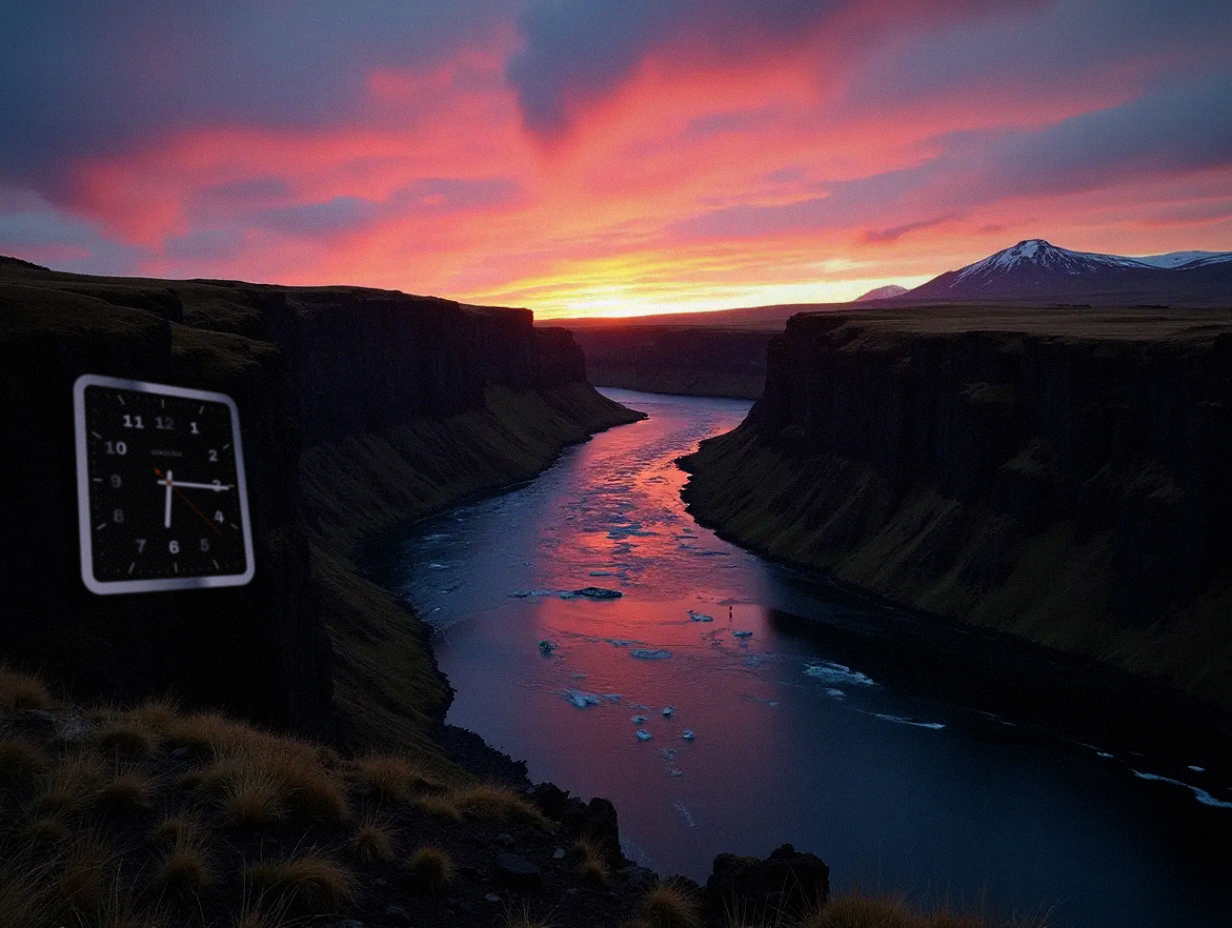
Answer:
6 h 15 min 22 s
